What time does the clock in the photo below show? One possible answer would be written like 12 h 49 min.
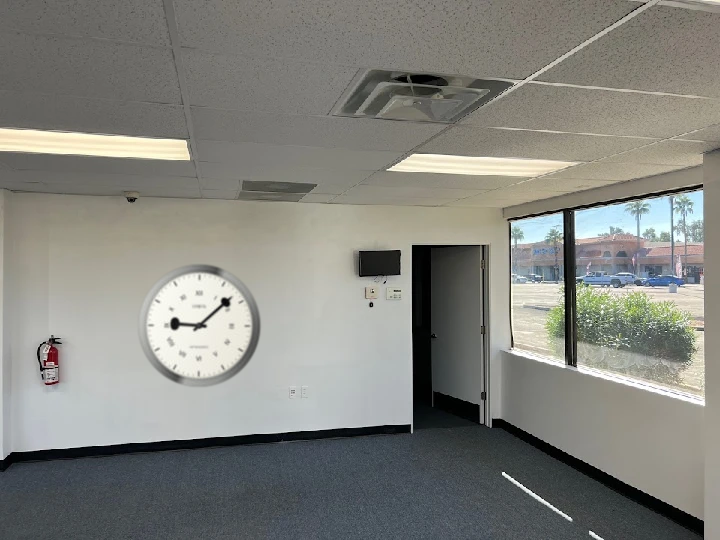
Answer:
9 h 08 min
